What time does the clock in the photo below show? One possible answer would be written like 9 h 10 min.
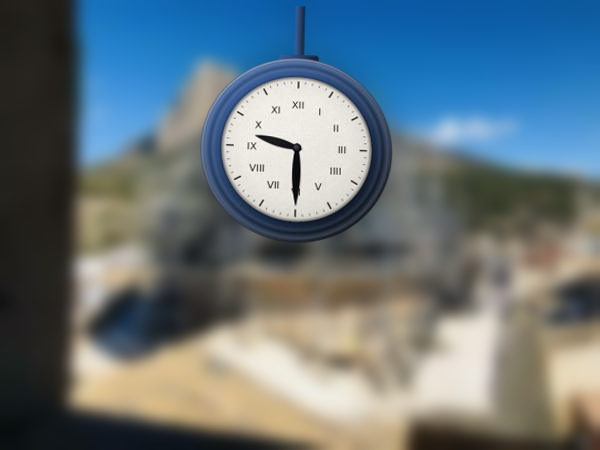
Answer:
9 h 30 min
